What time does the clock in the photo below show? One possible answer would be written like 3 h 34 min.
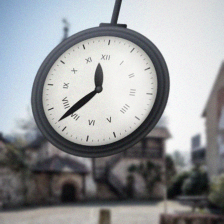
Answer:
11 h 37 min
